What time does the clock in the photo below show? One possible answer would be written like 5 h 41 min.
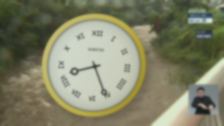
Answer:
8 h 26 min
